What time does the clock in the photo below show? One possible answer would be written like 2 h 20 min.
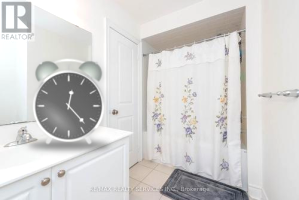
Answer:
12 h 23 min
